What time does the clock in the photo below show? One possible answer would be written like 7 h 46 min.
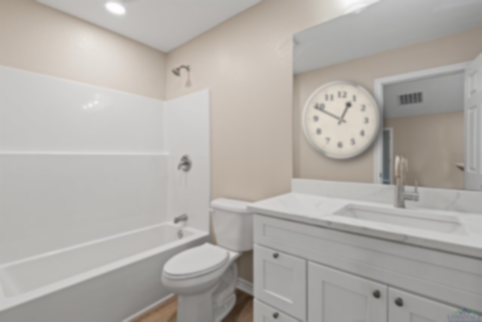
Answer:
12 h 49 min
